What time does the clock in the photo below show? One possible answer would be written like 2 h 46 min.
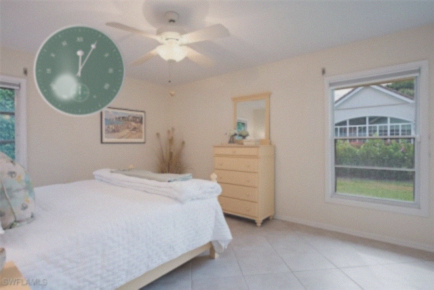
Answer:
12 h 05 min
